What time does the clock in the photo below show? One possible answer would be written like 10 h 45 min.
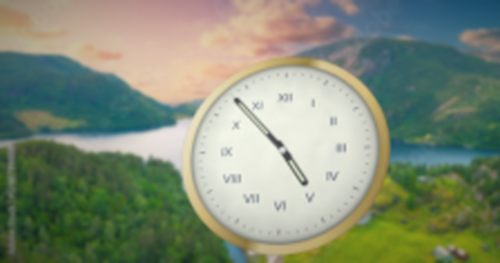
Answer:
4 h 53 min
